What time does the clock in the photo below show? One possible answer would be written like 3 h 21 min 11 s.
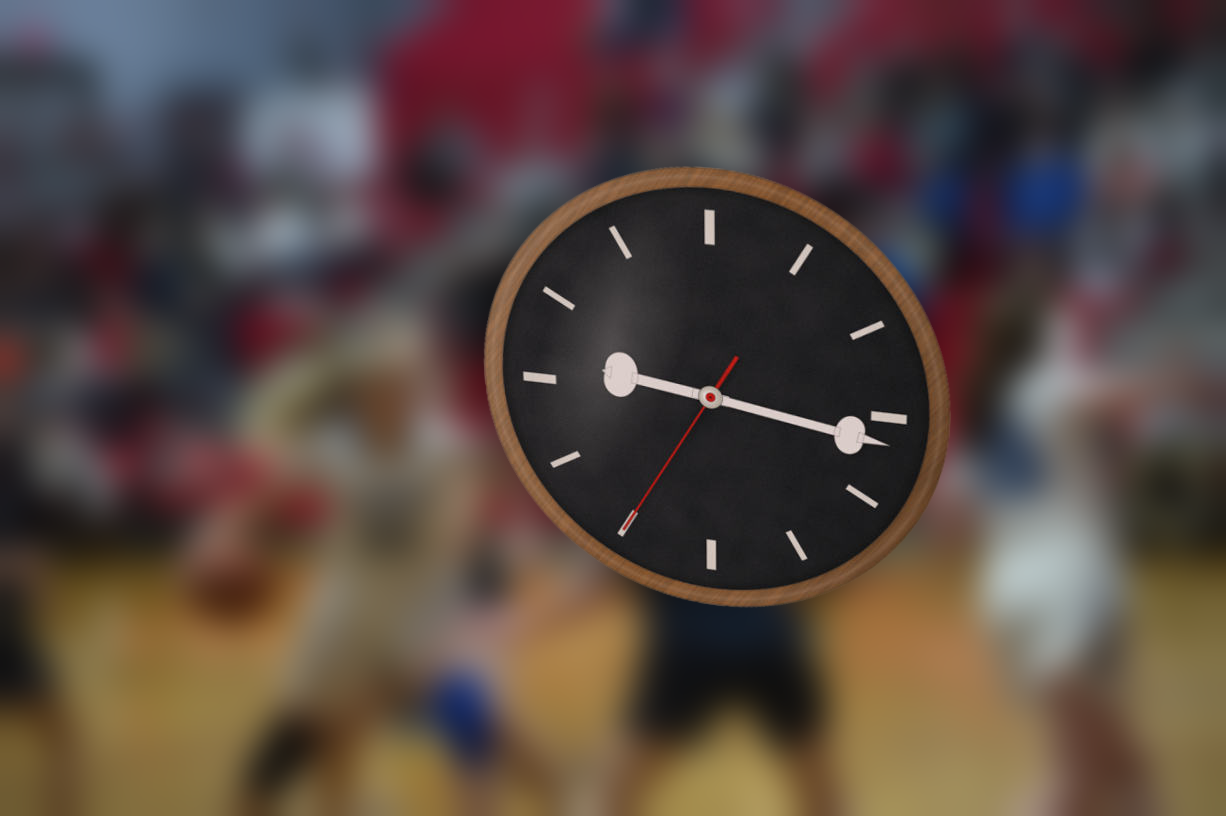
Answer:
9 h 16 min 35 s
